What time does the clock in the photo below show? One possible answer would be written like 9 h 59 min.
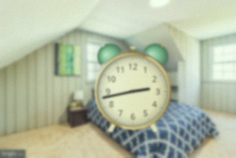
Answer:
2 h 43 min
